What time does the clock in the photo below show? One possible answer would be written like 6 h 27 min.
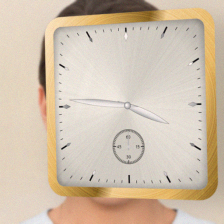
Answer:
3 h 46 min
